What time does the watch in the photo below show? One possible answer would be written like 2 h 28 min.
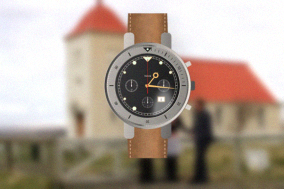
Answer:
1 h 16 min
